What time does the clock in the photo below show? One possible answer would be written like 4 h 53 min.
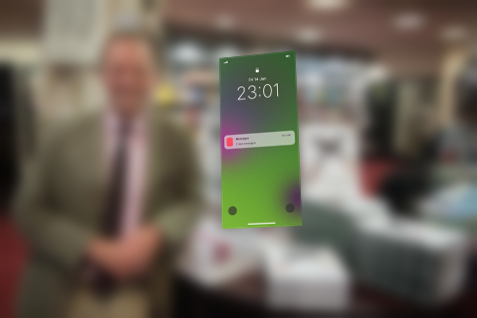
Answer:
23 h 01 min
